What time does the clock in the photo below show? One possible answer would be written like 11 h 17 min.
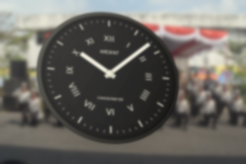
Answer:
10 h 08 min
